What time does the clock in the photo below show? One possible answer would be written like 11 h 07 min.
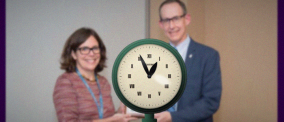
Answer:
12 h 56 min
